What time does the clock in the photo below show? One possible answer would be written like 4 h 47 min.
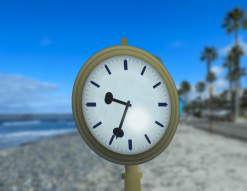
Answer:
9 h 34 min
